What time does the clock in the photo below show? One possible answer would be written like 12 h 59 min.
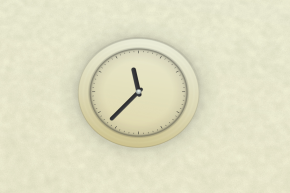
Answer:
11 h 37 min
